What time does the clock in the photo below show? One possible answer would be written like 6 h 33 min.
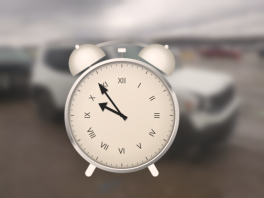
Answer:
9 h 54 min
